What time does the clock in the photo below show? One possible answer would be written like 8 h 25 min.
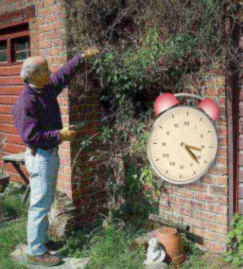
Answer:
3 h 22 min
